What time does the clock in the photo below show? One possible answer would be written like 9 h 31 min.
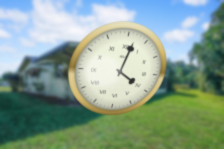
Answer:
4 h 02 min
